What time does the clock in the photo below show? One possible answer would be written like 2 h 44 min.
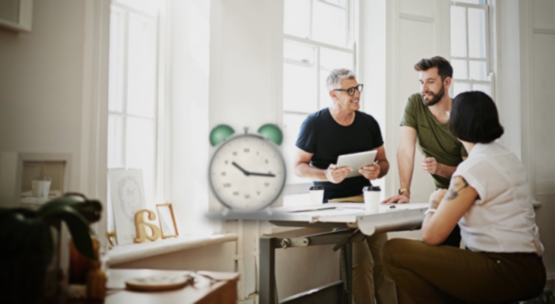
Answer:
10 h 16 min
